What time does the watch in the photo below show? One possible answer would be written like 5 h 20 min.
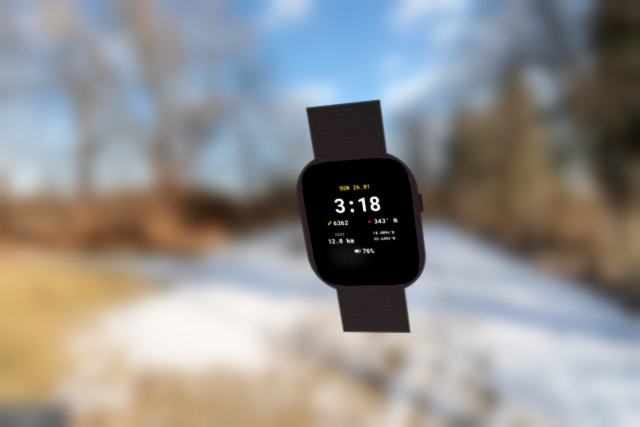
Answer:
3 h 18 min
